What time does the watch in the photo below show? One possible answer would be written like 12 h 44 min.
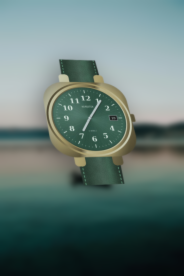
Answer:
7 h 06 min
